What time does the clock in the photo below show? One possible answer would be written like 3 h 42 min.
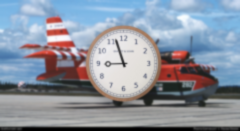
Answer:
8 h 57 min
